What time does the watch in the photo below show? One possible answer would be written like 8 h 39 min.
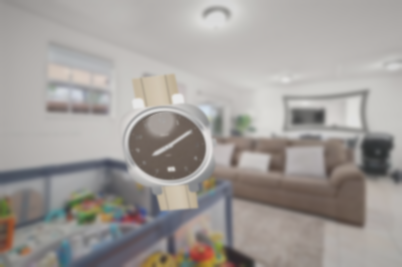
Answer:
8 h 10 min
